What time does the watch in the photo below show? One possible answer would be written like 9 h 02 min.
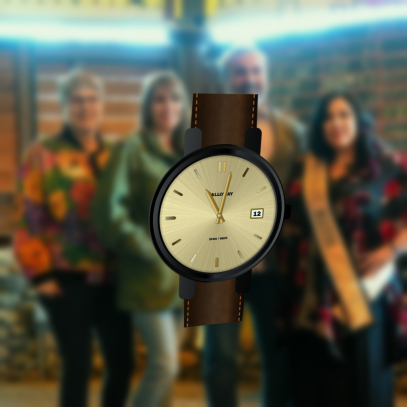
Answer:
11 h 02 min
